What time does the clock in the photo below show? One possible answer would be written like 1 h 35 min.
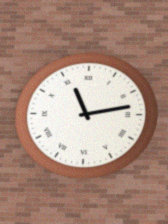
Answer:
11 h 13 min
